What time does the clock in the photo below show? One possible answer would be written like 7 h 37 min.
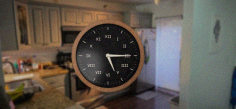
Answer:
5 h 15 min
